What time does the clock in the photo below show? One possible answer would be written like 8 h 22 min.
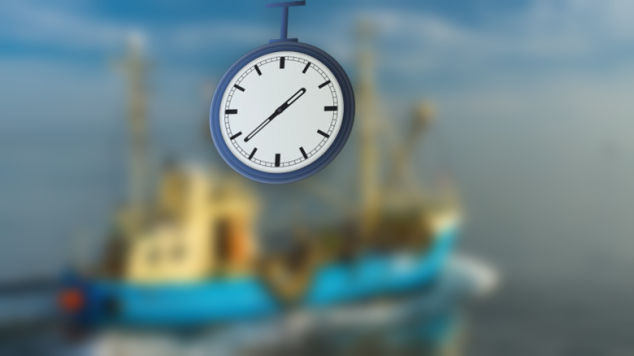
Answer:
1 h 38 min
